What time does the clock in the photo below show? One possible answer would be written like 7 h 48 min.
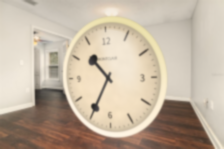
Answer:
10 h 35 min
